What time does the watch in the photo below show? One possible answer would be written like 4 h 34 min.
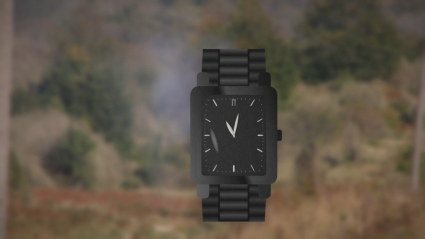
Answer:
11 h 02 min
